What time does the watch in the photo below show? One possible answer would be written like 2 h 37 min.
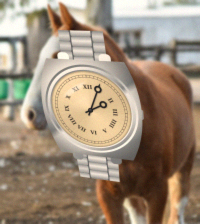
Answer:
2 h 04 min
